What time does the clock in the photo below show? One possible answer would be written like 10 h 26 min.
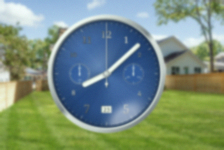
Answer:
8 h 08 min
